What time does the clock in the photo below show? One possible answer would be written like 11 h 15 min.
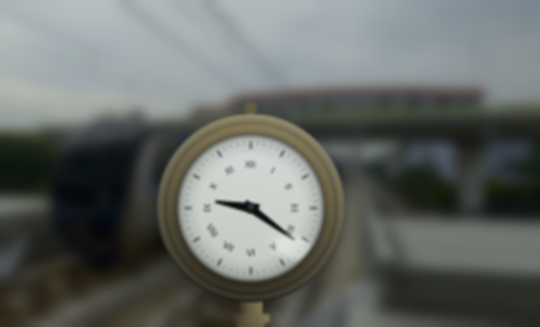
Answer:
9 h 21 min
